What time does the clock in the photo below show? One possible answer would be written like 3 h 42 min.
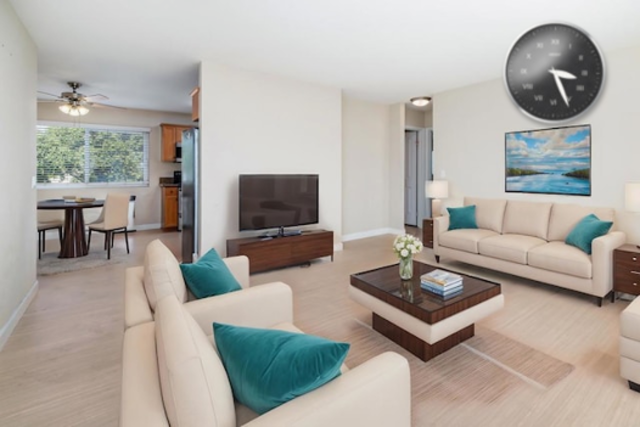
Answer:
3 h 26 min
